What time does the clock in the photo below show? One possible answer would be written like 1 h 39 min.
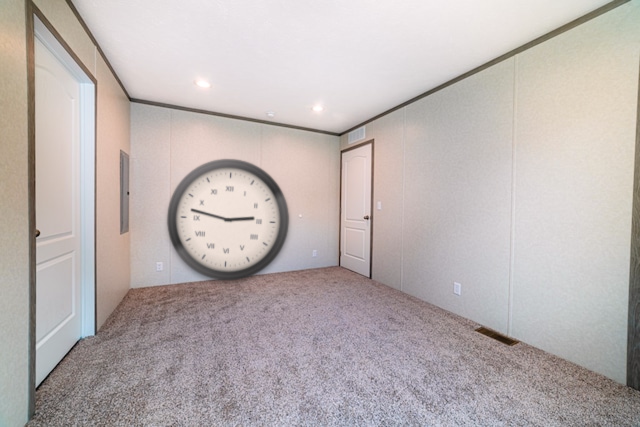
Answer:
2 h 47 min
